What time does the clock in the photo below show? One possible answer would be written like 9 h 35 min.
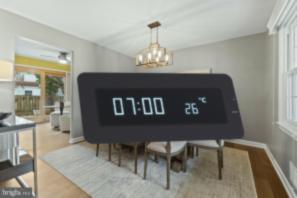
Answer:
7 h 00 min
